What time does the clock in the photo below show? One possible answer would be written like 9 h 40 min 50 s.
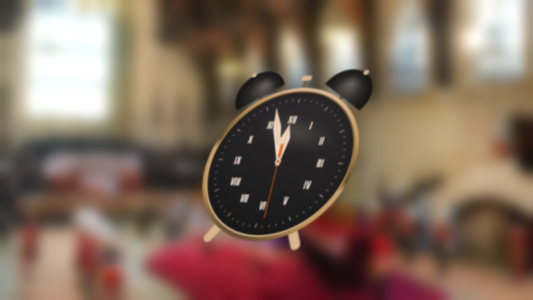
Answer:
11 h 56 min 29 s
